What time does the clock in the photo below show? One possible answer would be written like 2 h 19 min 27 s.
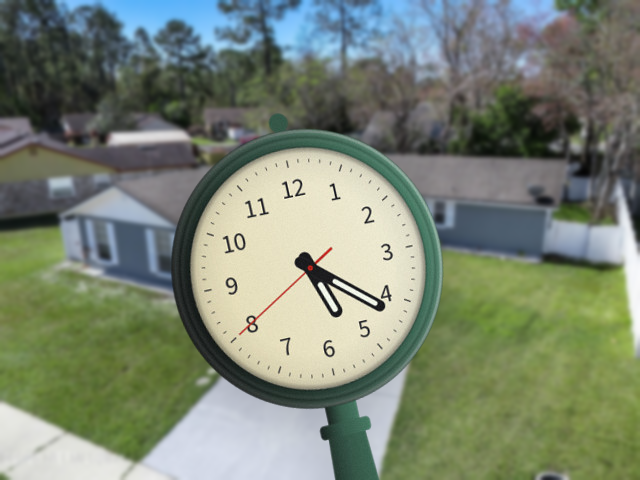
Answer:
5 h 21 min 40 s
